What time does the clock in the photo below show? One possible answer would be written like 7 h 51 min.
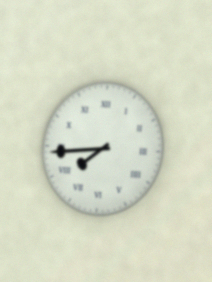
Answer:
7 h 44 min
